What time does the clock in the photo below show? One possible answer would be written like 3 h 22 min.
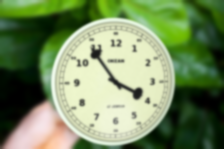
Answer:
3 h 54 min
